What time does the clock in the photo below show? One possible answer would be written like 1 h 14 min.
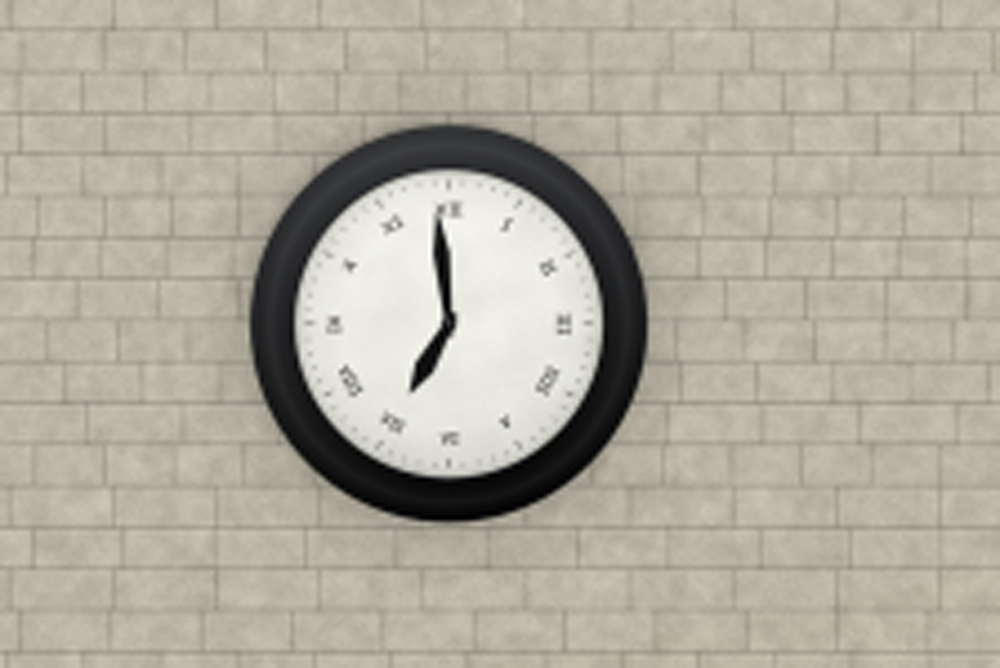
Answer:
6 h 59 min
